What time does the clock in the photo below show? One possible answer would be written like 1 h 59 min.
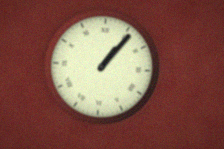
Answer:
1 h 06 min
